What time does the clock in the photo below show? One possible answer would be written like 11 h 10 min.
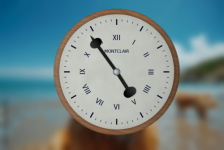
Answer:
4 h 54 min
